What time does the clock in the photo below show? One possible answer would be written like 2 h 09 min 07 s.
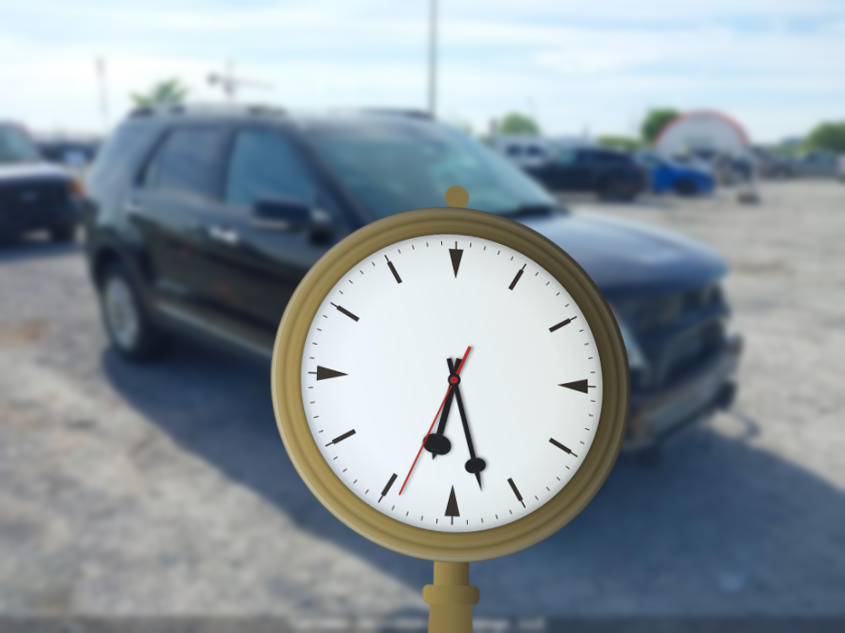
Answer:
6 h 27 min 34 s
